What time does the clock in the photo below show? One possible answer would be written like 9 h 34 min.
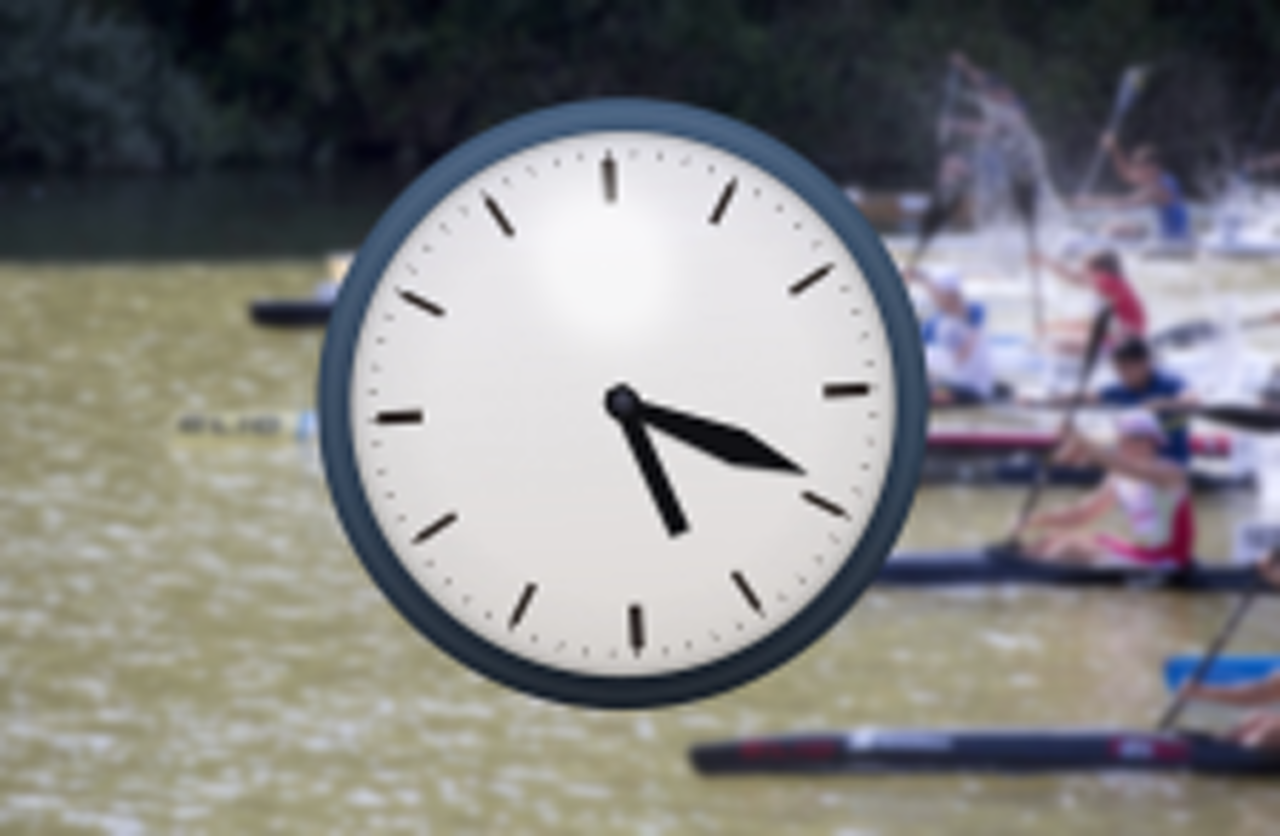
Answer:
5 h 19 min
